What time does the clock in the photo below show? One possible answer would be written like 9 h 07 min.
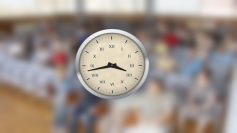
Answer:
3 h 43 min
